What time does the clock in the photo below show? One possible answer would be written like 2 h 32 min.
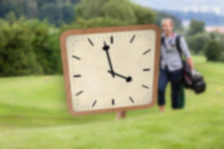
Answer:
3 h 58 min
